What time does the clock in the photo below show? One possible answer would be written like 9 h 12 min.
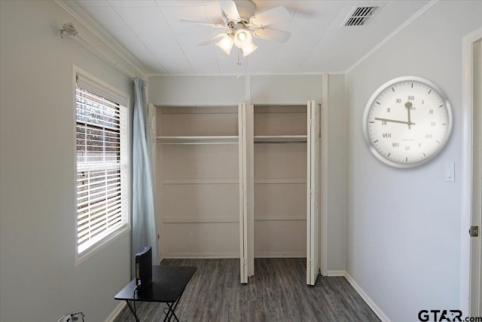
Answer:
11 h 46 min
